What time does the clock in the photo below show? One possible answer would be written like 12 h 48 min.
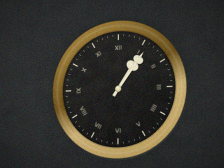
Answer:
1 h 06 min
